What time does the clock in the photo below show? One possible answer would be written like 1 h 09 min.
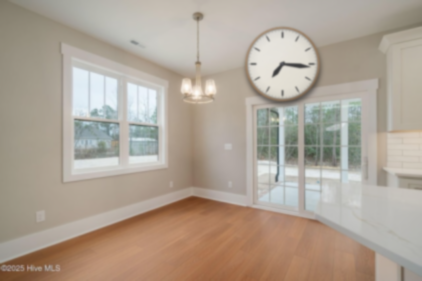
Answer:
7 h 16 min
